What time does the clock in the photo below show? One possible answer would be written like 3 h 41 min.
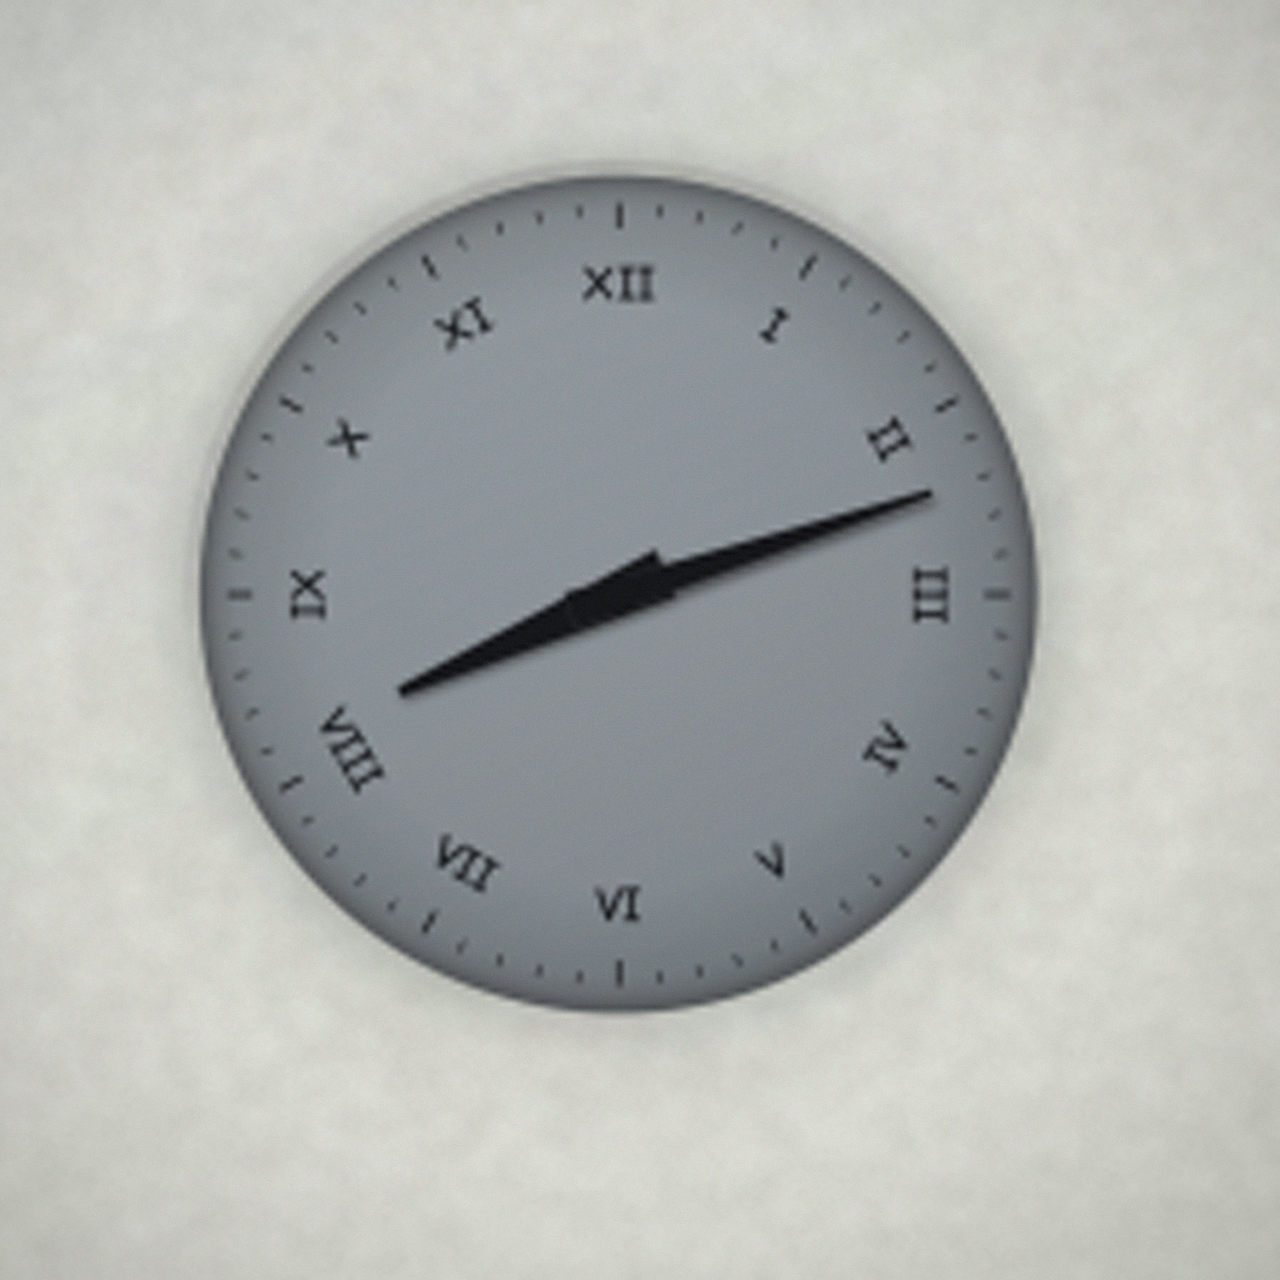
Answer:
8 h 12 min
